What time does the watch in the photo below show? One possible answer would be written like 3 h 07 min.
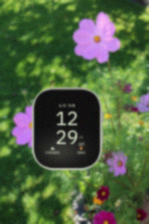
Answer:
12 h 29 min
